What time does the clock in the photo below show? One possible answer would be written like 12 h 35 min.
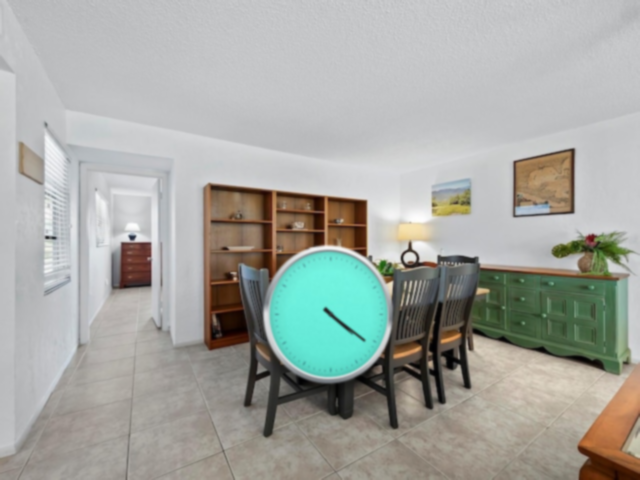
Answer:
4 h 21 min
